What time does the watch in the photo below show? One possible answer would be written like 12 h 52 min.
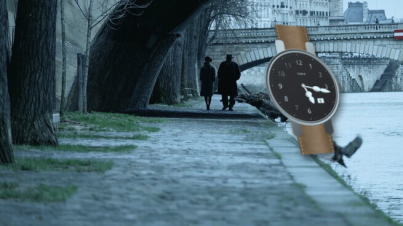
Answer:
5 h 17 min
